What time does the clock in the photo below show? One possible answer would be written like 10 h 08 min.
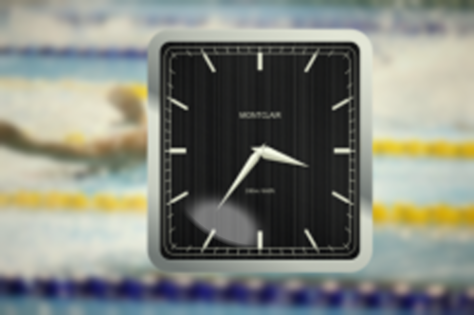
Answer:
3 h 36 min
